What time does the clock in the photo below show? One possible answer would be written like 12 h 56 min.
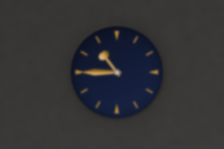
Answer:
10 h 45 min
